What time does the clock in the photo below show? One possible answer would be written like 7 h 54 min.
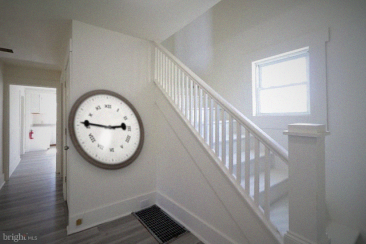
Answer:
2 h 46 min
